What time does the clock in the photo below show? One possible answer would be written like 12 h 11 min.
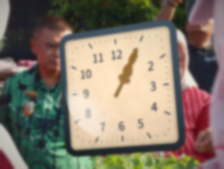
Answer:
1 h 05 min
